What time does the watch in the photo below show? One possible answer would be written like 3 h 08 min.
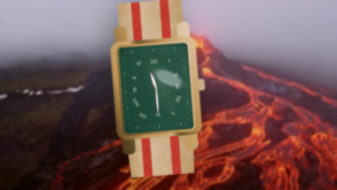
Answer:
11 h 30 min
